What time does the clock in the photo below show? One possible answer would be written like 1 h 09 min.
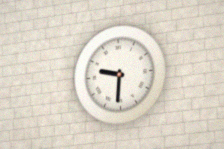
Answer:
9 h 31 min
